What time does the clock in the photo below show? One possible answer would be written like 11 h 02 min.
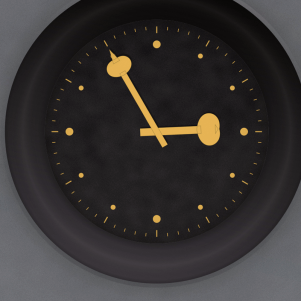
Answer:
2 h 55 min
